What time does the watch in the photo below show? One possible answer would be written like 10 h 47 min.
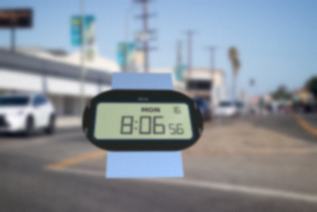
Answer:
8 h 06 min
